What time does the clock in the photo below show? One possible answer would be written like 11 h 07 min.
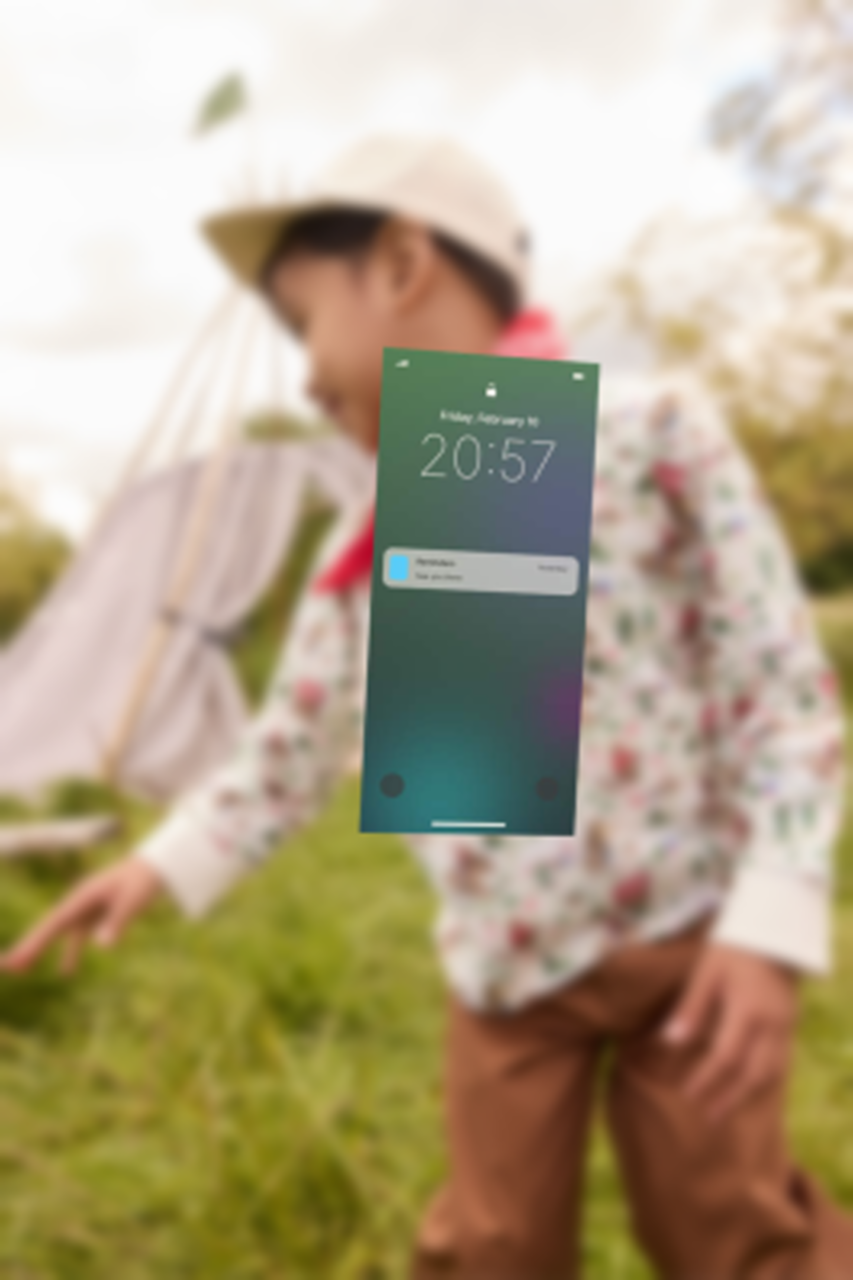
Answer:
20 h 57 min
